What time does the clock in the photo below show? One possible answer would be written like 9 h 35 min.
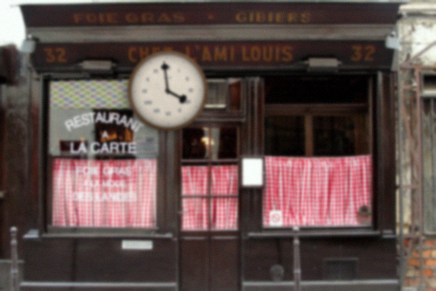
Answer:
3 h 59 min
